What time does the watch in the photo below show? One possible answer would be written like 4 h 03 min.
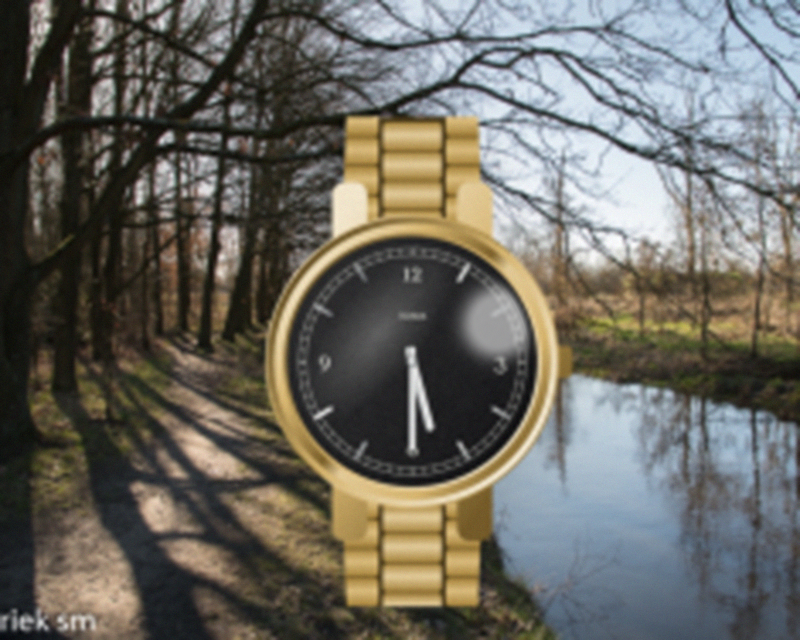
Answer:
5 h 30 min
